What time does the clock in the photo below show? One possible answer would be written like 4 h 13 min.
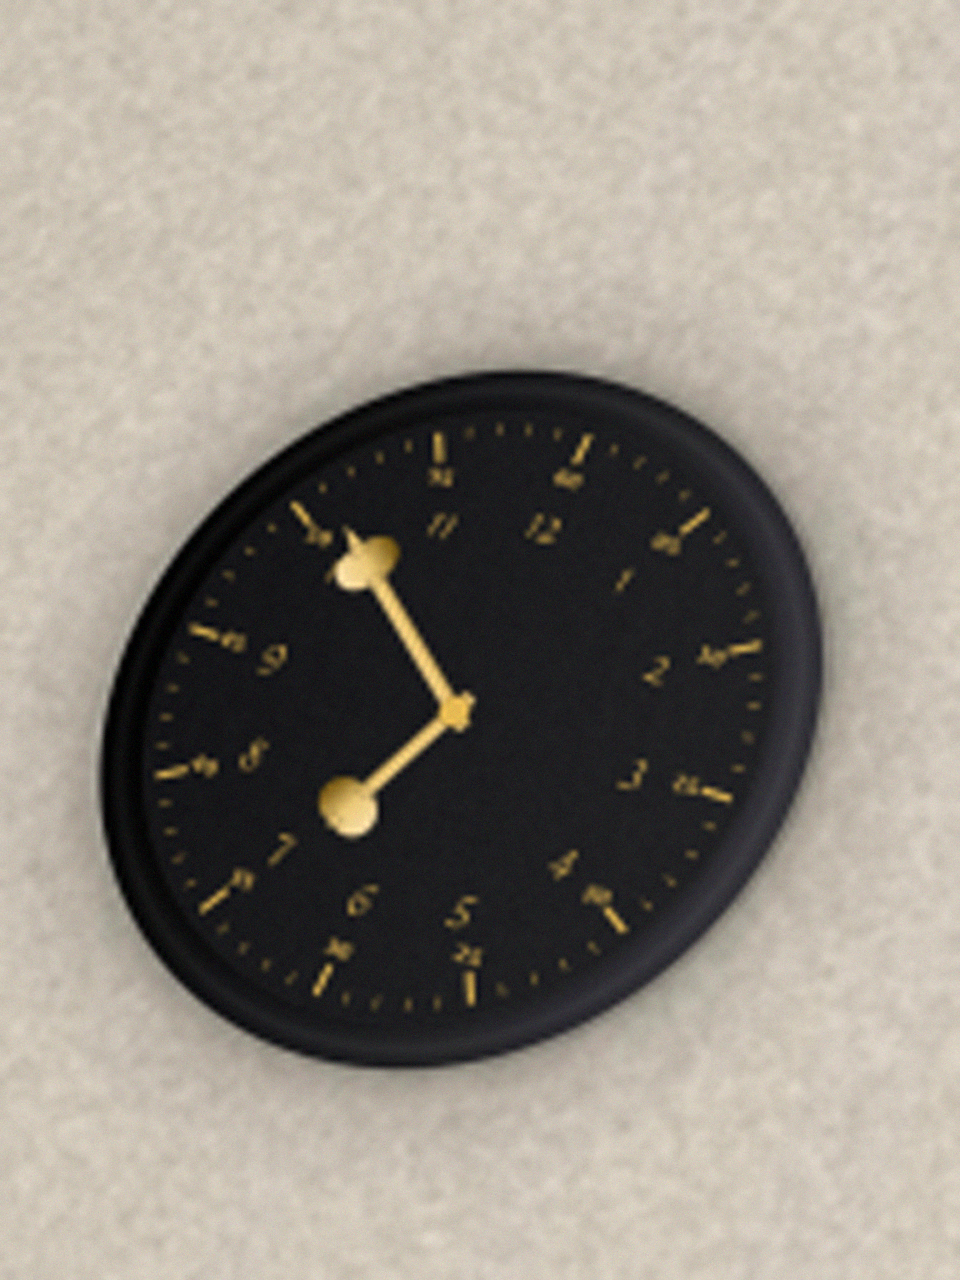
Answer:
6 h 51 min
